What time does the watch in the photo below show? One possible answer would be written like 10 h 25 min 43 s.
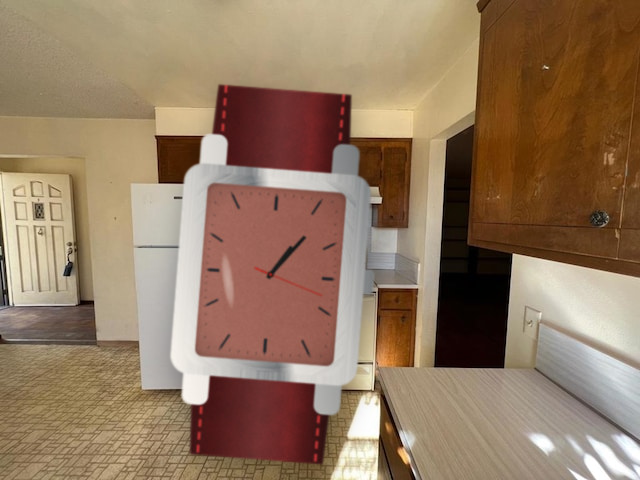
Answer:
1 h 06 min 18 s
